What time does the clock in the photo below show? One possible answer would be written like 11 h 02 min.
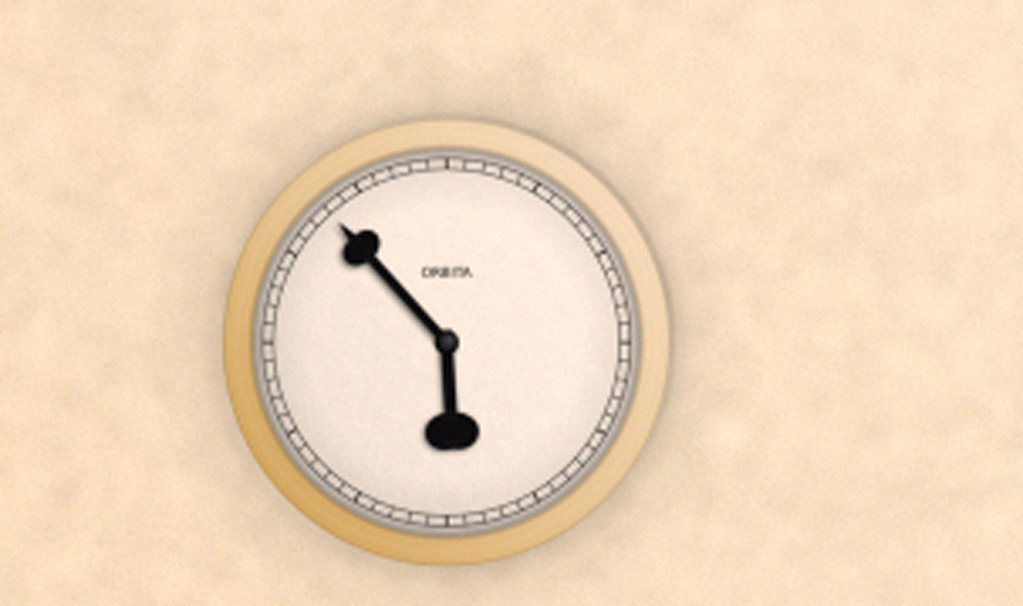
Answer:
5 h 53 min
